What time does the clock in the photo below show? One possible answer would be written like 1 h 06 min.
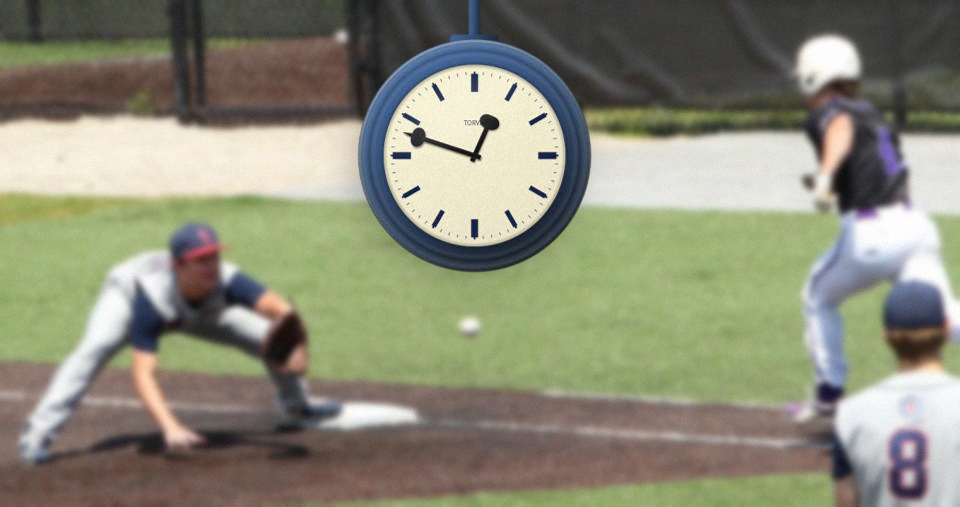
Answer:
12 h 48 min
